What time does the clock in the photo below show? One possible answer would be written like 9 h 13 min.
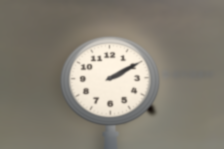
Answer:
2 h 10 min
